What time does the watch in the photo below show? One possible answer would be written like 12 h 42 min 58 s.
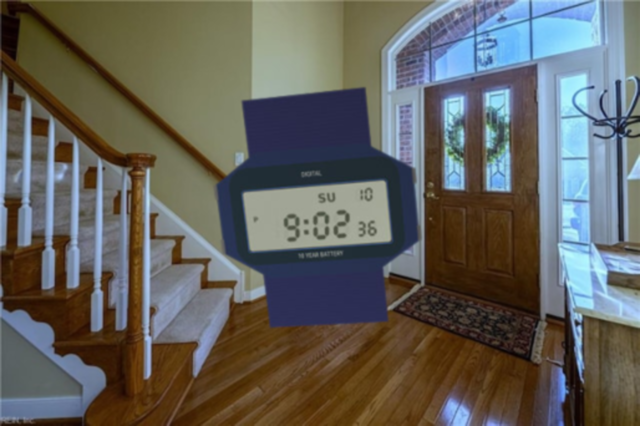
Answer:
9 h 02 min 36 s
